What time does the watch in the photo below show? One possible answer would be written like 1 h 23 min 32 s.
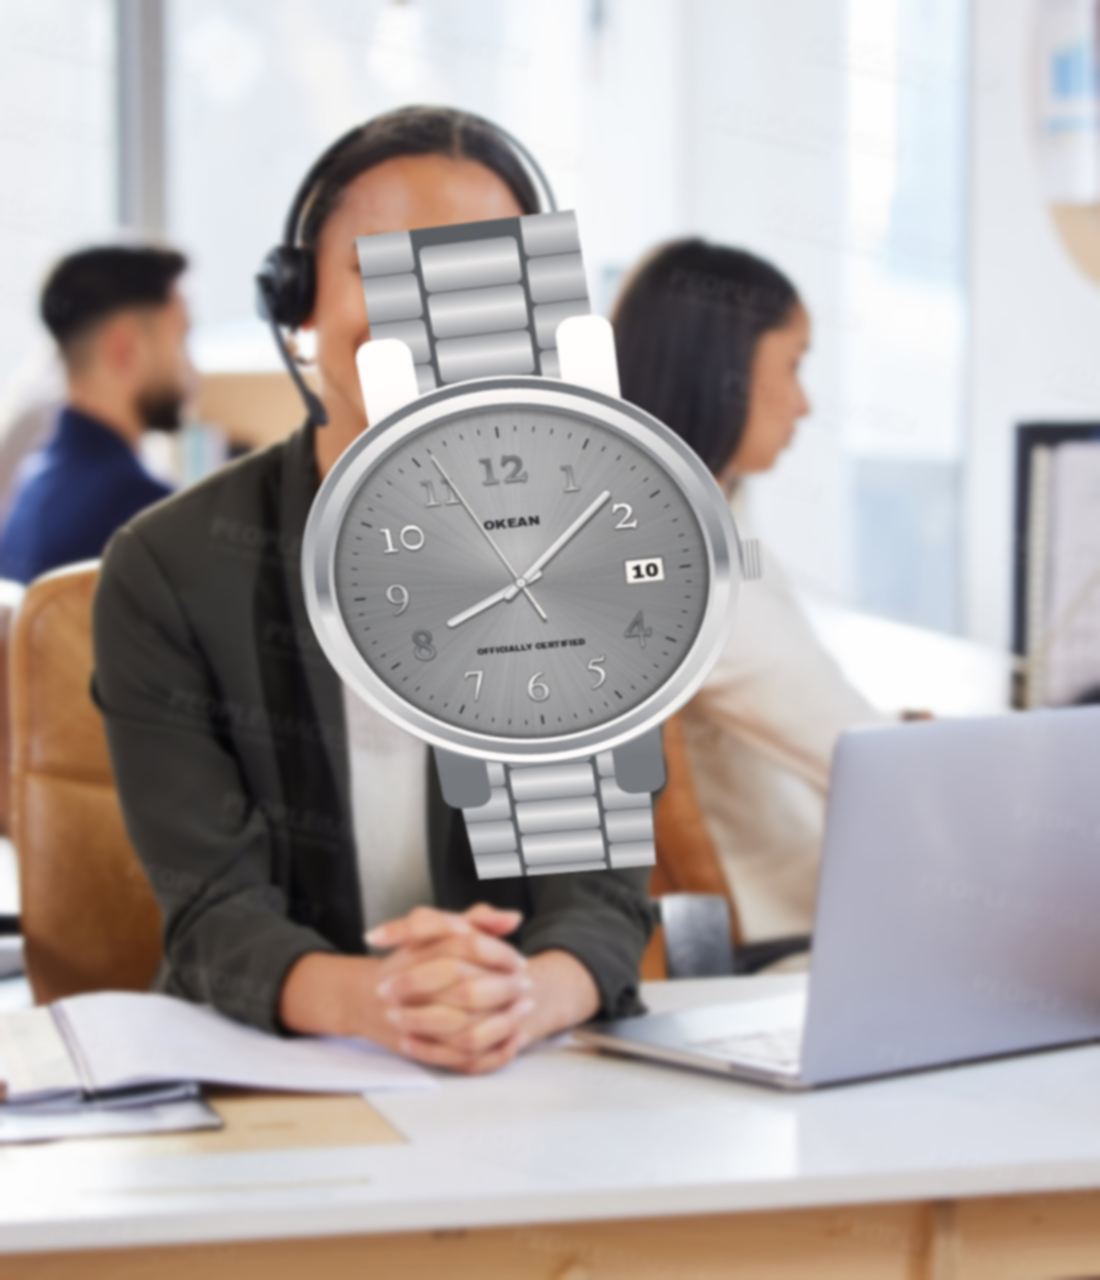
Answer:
8 h 07 min 56 s
